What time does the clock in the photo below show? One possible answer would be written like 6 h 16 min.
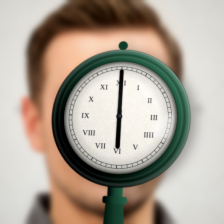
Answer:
6 h 00 min
